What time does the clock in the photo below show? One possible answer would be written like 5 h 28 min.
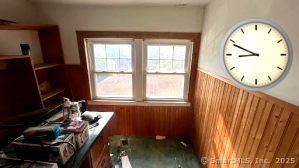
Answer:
8 h 49 min
